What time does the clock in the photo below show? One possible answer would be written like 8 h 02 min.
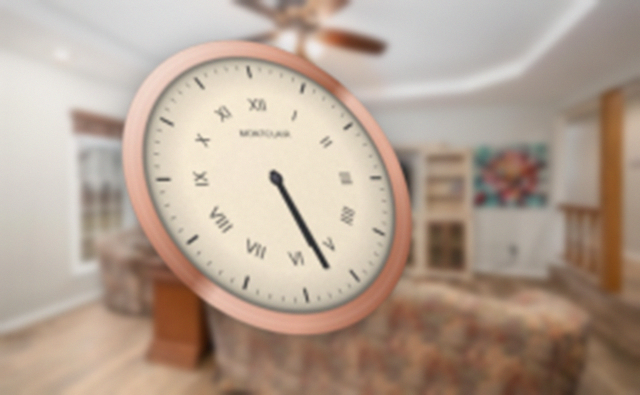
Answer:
5 h 27 min
